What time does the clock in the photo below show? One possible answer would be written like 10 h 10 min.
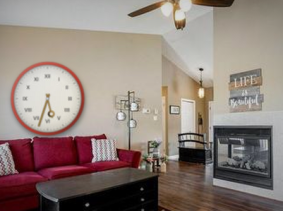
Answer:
5 h 33 min
